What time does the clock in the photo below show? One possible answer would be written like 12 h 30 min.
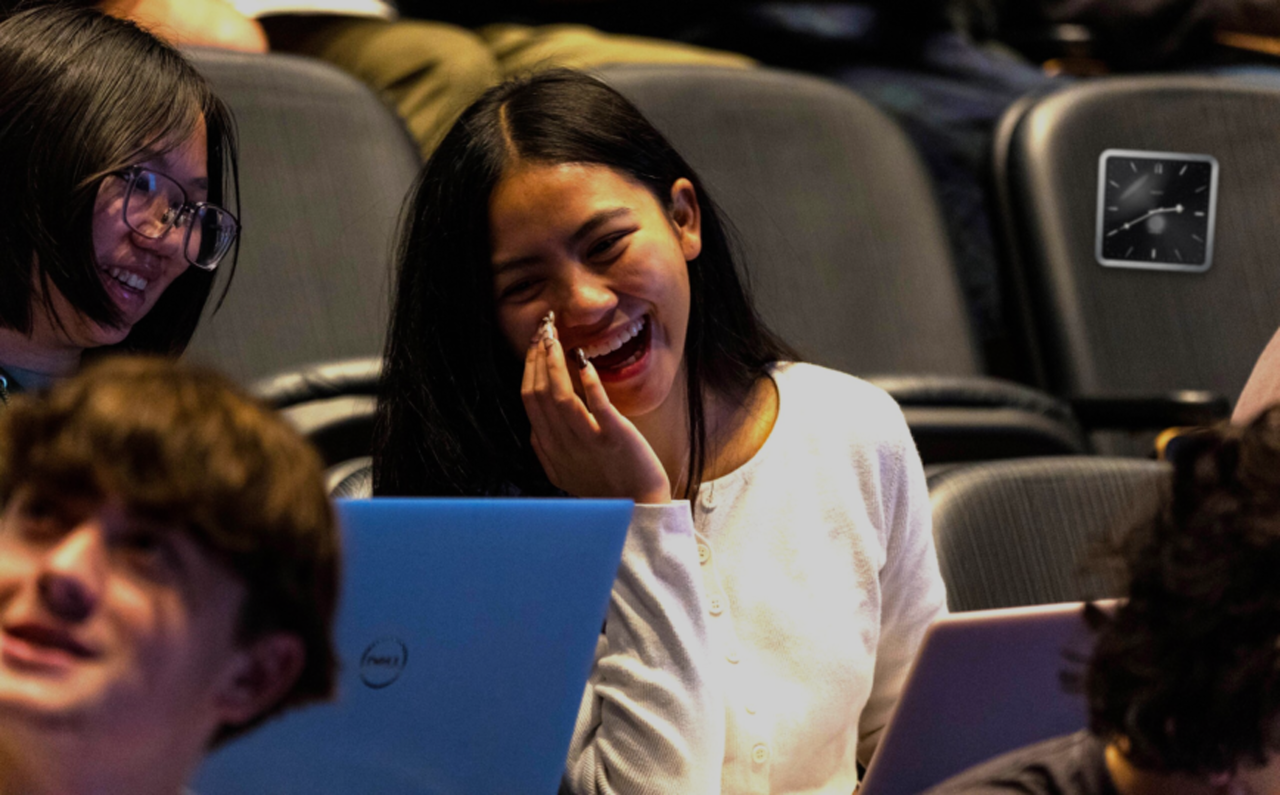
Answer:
2 h 40 min
